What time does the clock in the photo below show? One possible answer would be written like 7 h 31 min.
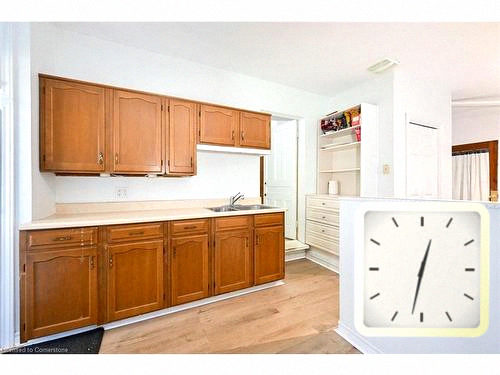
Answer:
12 h 32 min
